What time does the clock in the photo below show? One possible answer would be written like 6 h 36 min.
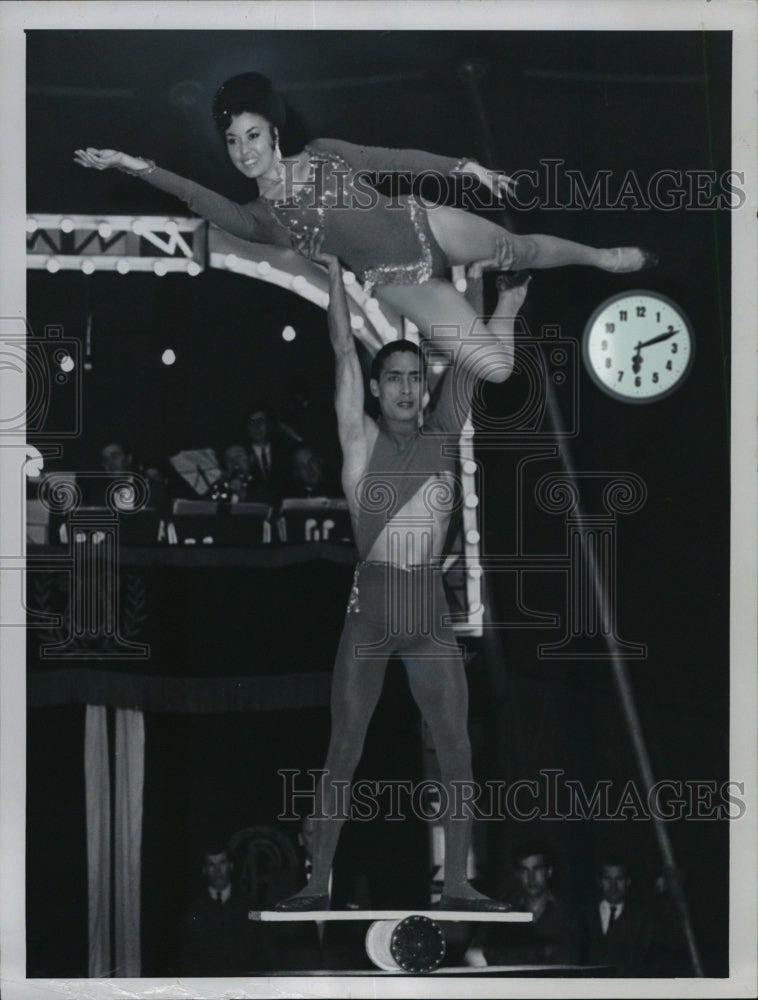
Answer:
6 h 11 min
